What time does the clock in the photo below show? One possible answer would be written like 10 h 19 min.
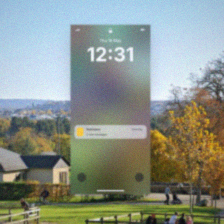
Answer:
12 h 31 min
